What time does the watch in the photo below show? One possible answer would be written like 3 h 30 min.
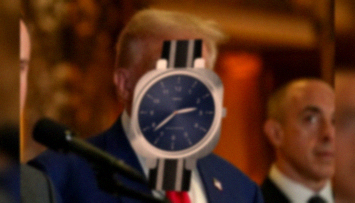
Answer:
2 h 38 min
